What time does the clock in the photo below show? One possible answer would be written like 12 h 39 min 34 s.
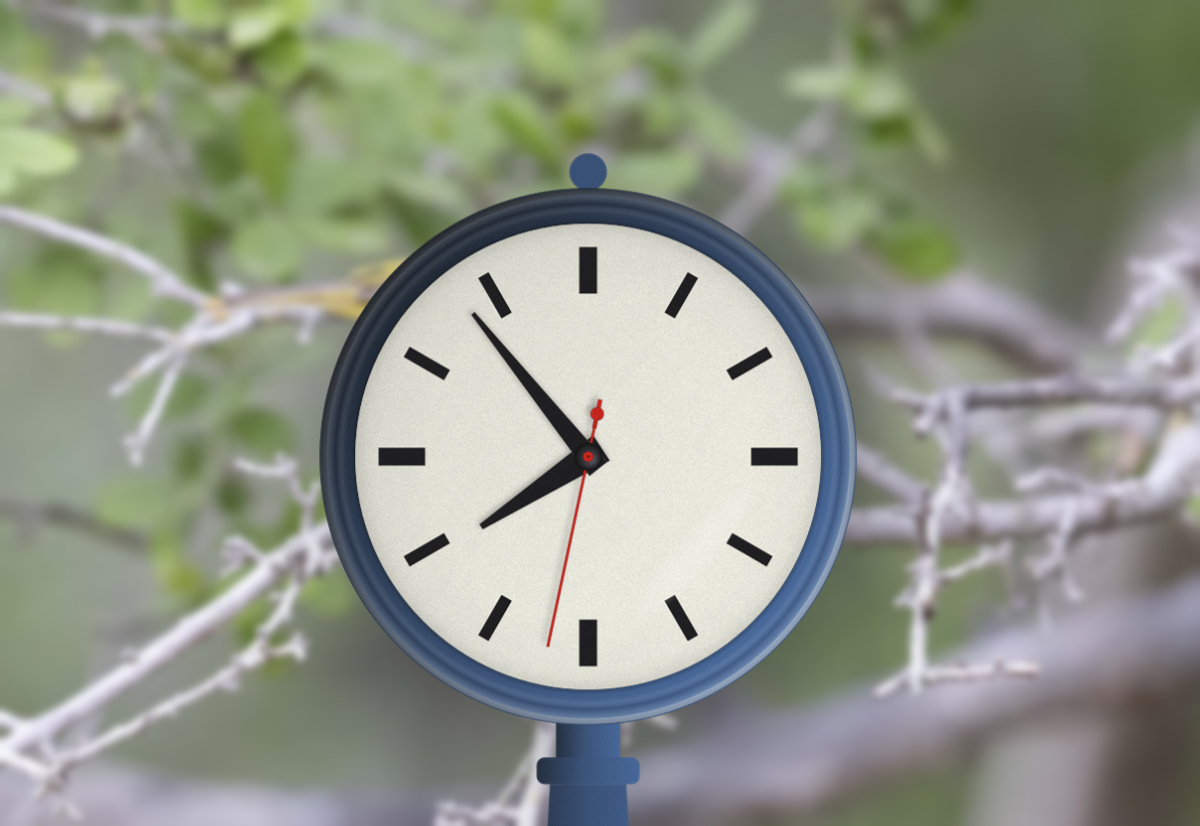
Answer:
7 h 53 min 32 s
